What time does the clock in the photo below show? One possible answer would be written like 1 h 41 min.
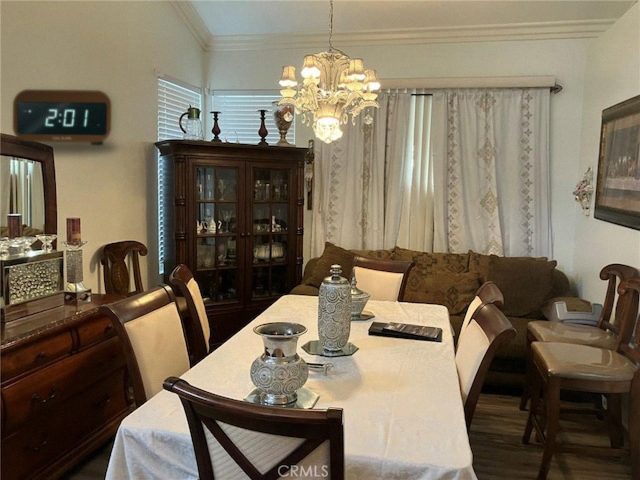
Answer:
2 h 01 min
